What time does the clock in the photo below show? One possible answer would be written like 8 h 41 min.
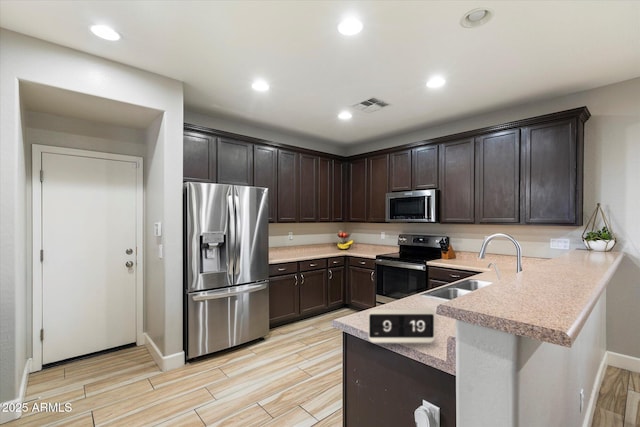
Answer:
9 h 19 min
